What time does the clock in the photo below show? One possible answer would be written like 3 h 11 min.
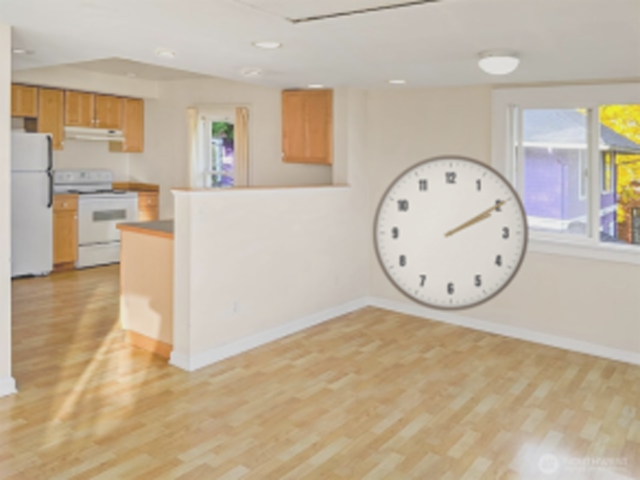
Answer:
2 h 10 min
